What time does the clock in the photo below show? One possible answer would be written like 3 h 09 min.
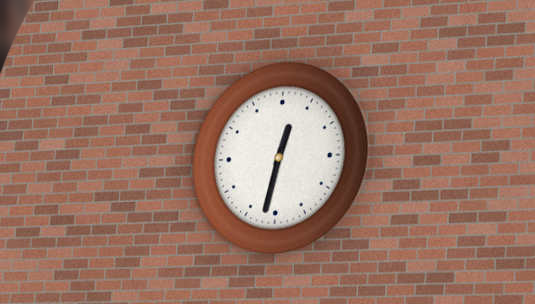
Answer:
12 h 32 min
